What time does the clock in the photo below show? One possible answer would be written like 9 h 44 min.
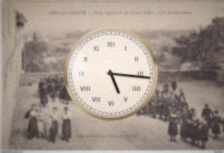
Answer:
5 h 16 min
